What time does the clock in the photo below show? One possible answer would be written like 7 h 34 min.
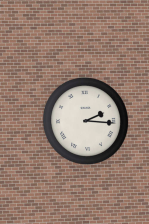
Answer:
2 h 16 min
